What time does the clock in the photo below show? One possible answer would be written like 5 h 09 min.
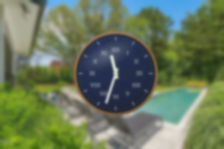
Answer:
11 h 33 min
